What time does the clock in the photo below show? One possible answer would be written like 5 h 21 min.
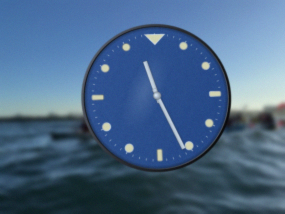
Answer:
11 h 26 min
